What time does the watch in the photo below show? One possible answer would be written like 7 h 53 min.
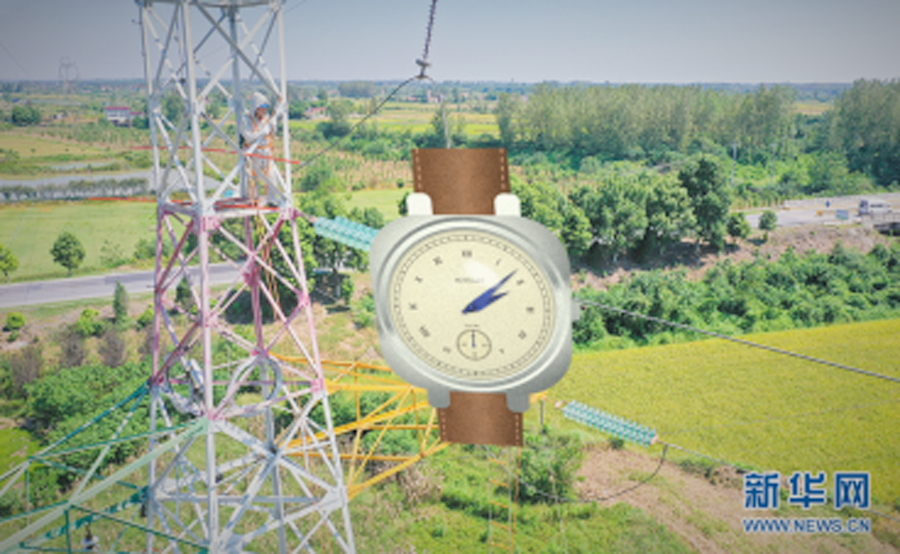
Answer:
2 h 08 min
